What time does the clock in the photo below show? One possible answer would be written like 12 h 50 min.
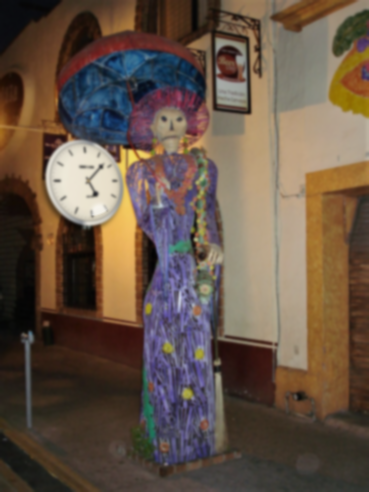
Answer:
5 h 08 min
